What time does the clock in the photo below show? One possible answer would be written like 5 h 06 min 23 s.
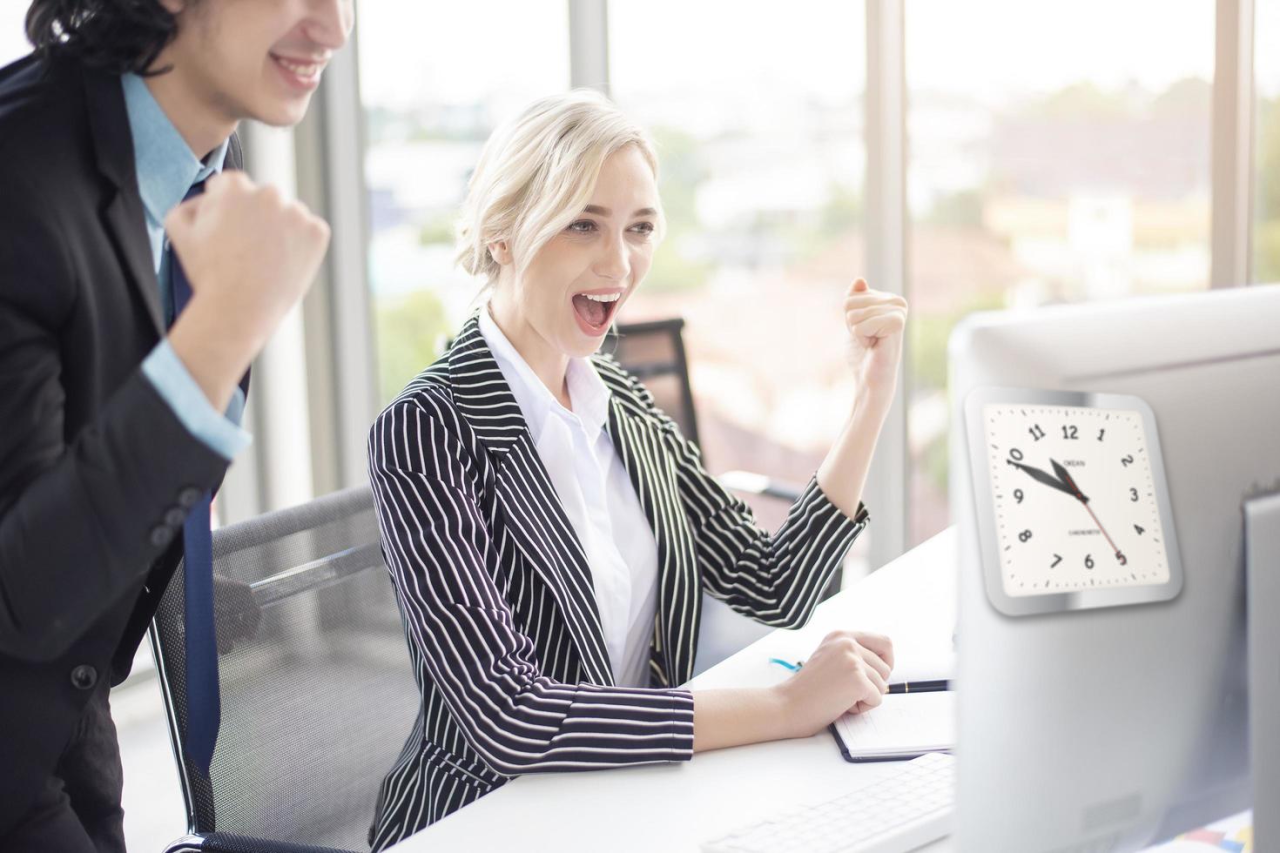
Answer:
10 h 49 min 25 s
